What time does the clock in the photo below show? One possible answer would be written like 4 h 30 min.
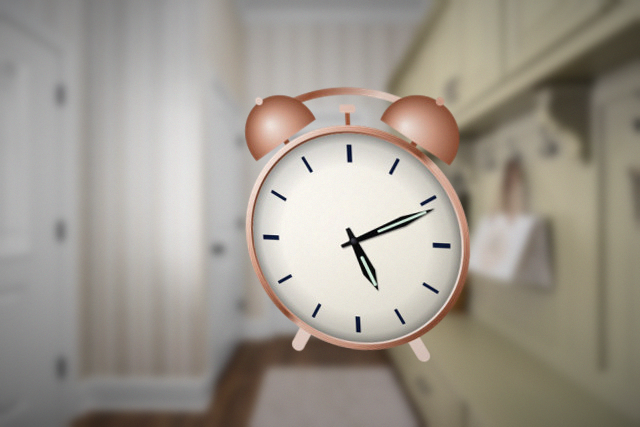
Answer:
5 h 11 min
